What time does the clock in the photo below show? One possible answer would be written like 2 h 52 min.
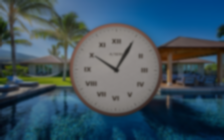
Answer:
10 h 05 min
